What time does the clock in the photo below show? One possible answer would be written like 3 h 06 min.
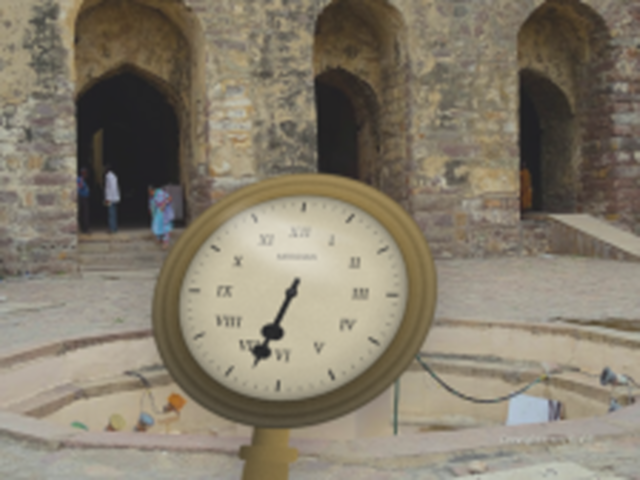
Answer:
6 h 33 min
